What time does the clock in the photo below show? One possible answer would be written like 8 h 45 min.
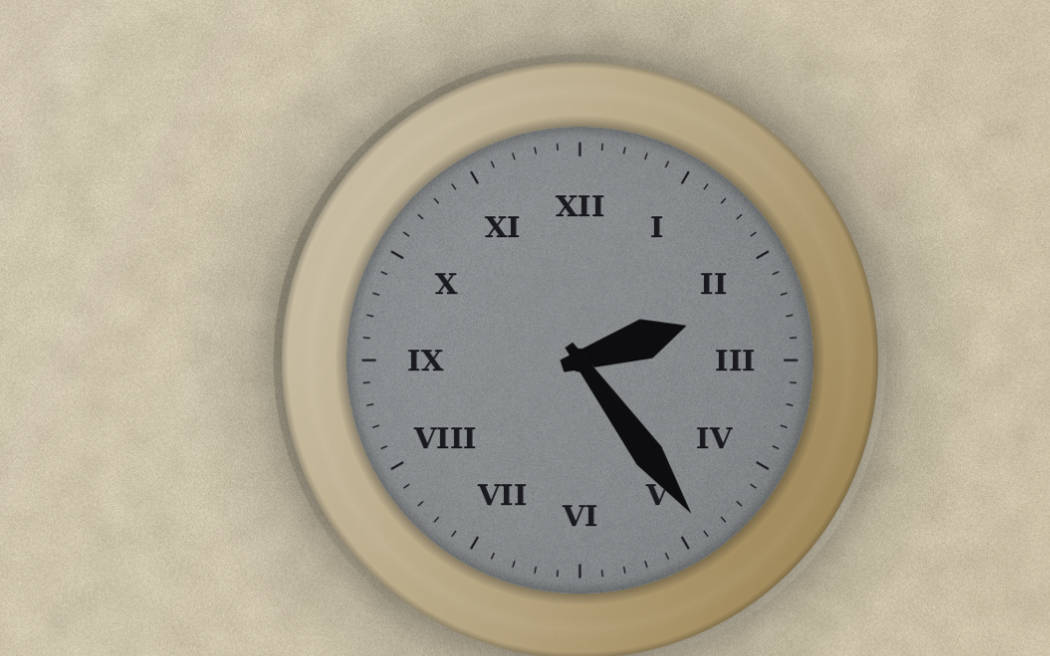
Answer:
2 h 24 min
